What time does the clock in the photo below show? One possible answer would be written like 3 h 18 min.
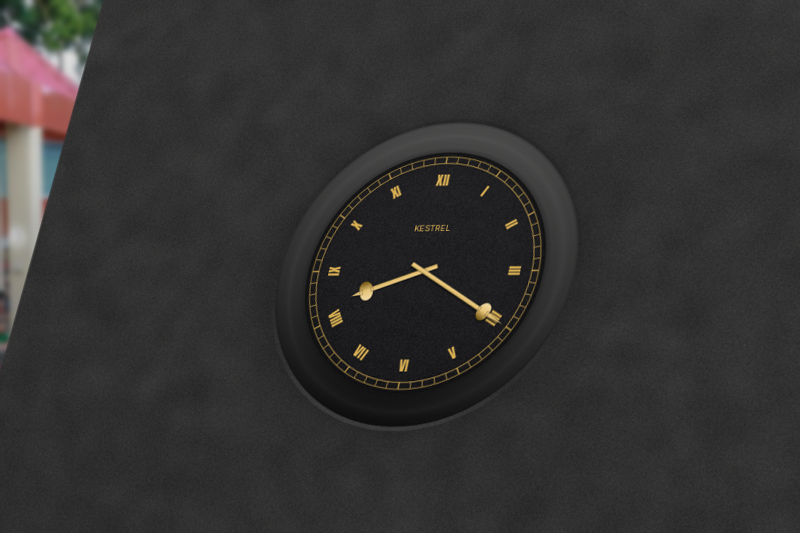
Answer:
8 h 20 min
